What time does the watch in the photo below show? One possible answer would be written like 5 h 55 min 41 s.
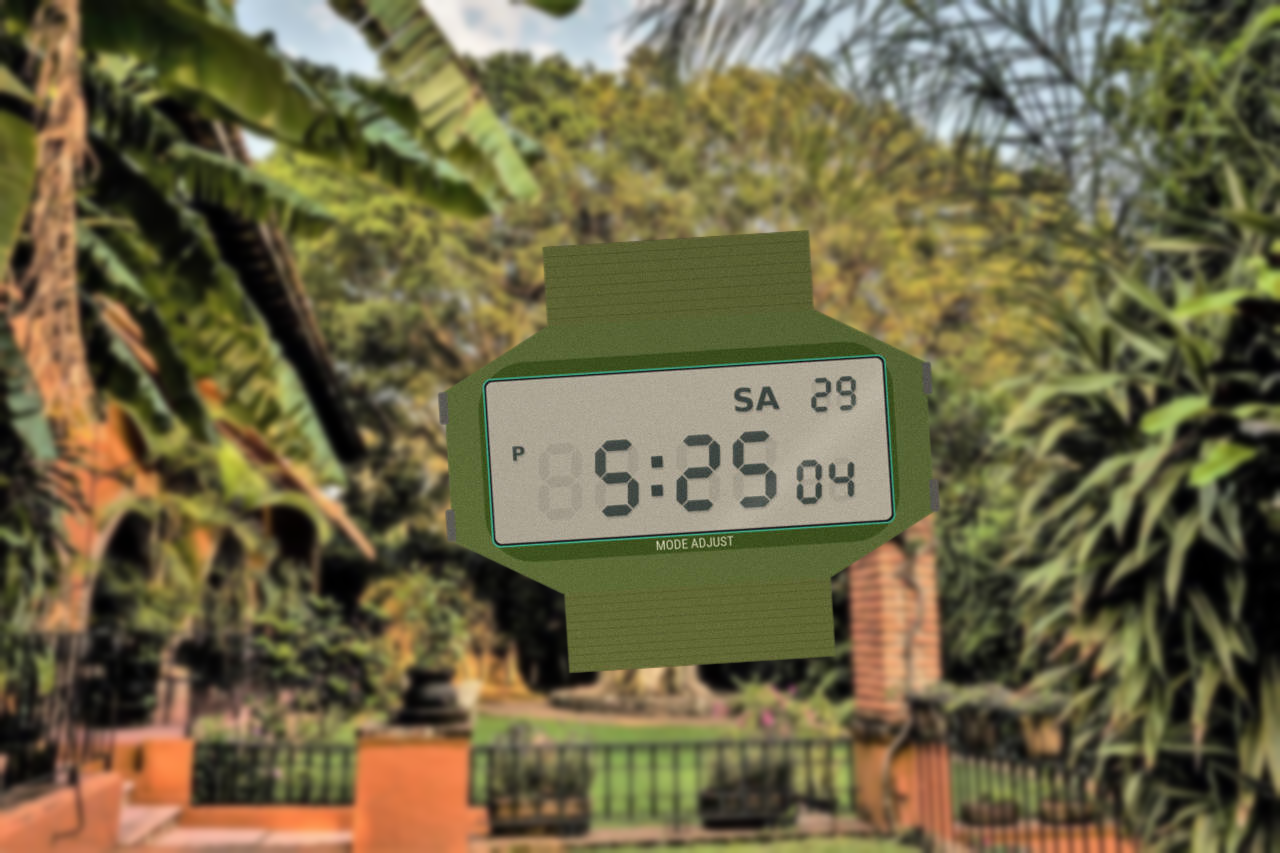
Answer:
5 h 25 min 04 s
